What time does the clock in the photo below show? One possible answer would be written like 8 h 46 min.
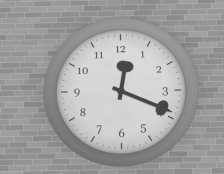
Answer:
12 h 19 min
